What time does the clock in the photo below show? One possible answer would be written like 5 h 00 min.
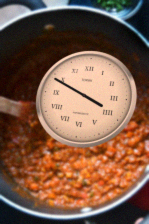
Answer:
3 h 49 min
